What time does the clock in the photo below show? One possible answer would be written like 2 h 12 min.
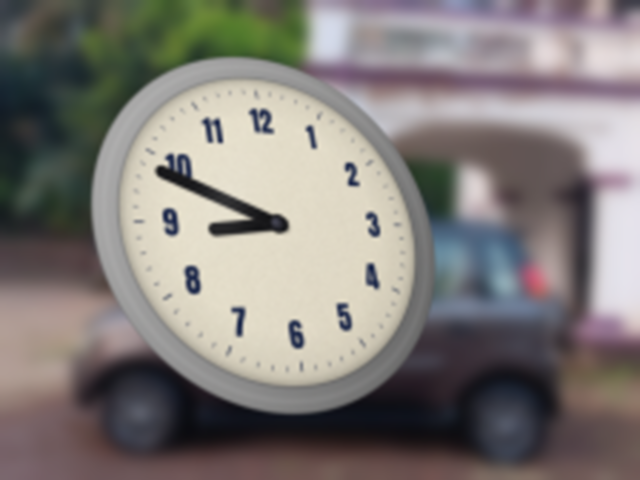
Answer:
8 h 49 min
